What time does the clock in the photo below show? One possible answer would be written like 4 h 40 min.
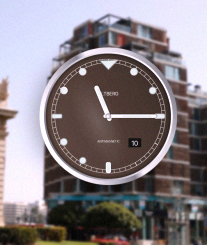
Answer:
11 h 15 min
